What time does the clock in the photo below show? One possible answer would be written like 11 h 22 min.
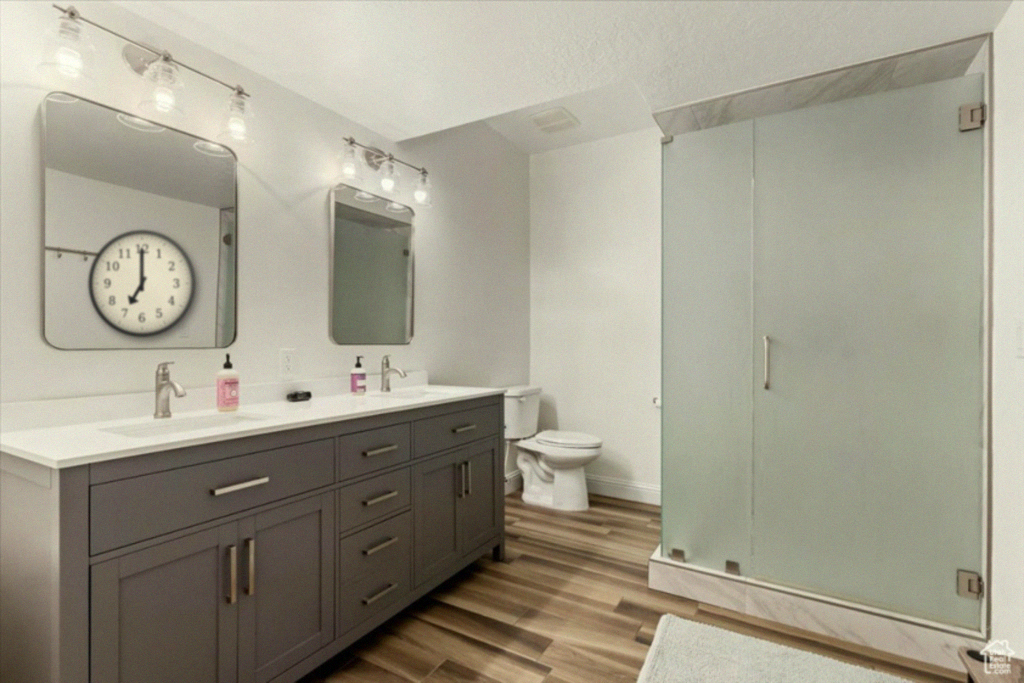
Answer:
7 h 00 min
